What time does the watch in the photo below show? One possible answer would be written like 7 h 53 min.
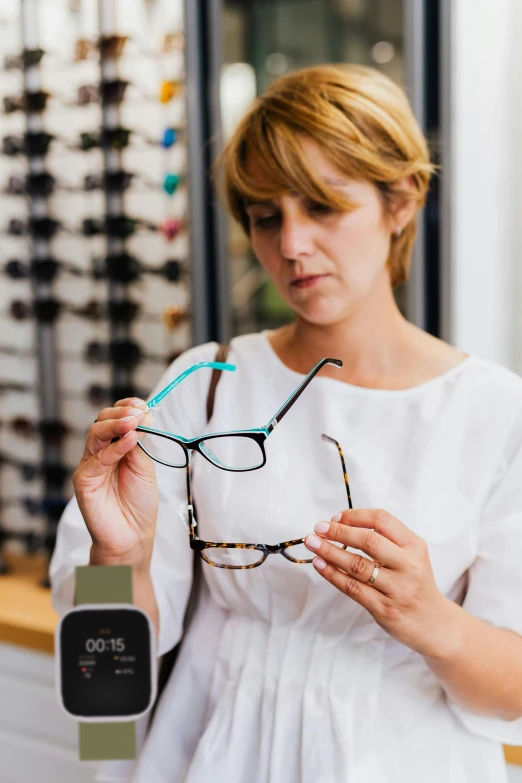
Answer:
0 h 15 min
